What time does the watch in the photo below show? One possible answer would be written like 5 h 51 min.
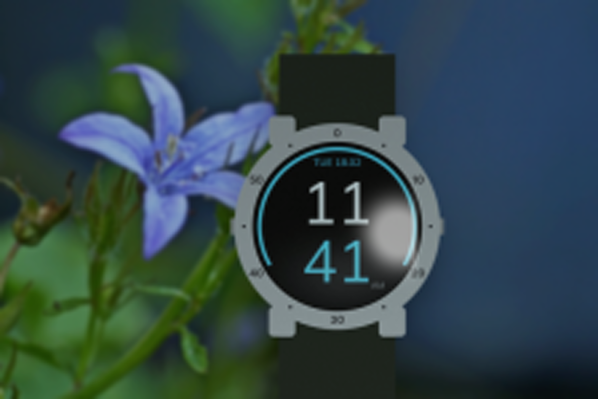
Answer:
11 h 41 min
